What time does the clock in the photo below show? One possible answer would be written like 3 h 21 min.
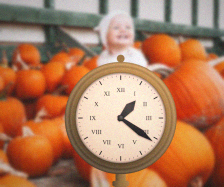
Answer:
1 h 21 min
